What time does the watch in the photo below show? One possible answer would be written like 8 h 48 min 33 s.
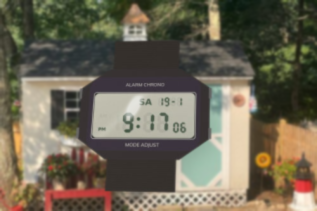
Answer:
9 h 17 min 06 s
